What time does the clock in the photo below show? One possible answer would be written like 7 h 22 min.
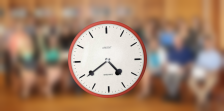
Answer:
4 h 39 min
